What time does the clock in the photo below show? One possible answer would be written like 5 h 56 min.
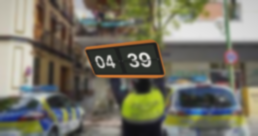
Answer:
4 h 39 min
